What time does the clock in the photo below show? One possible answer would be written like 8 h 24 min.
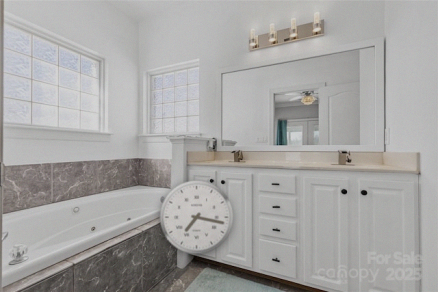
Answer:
7 h 17 min
